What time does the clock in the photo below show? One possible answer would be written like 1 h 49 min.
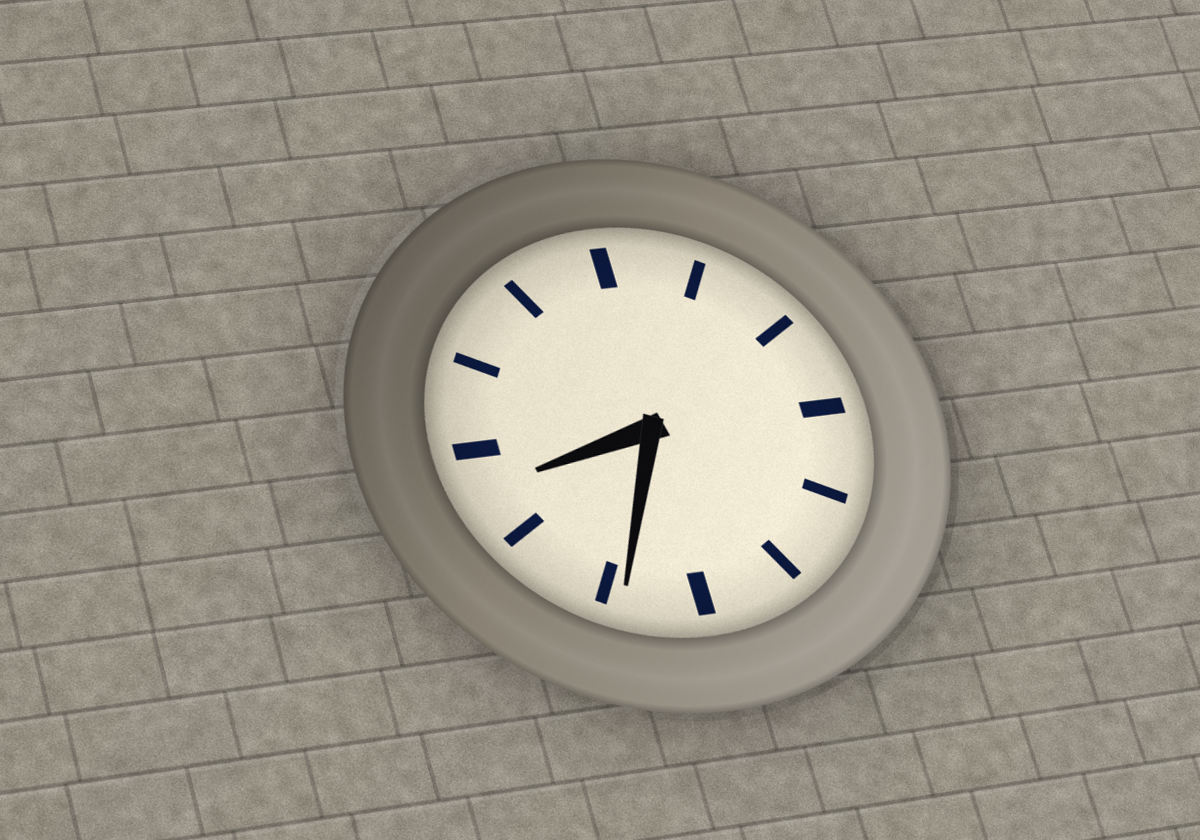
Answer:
8 h 34 min
